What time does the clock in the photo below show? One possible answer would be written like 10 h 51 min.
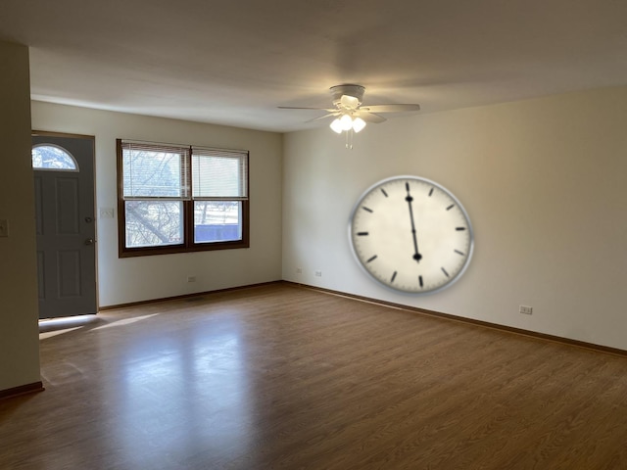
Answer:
6 h 00 min
